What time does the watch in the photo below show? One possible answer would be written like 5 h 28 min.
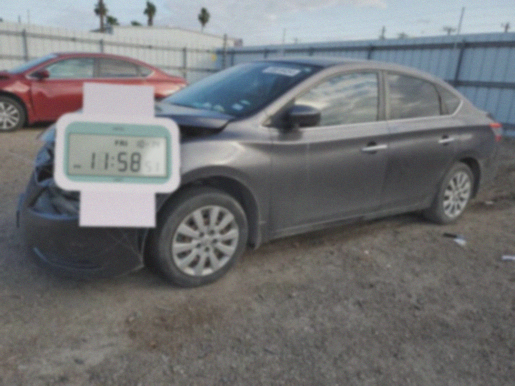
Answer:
11 h 58 min
